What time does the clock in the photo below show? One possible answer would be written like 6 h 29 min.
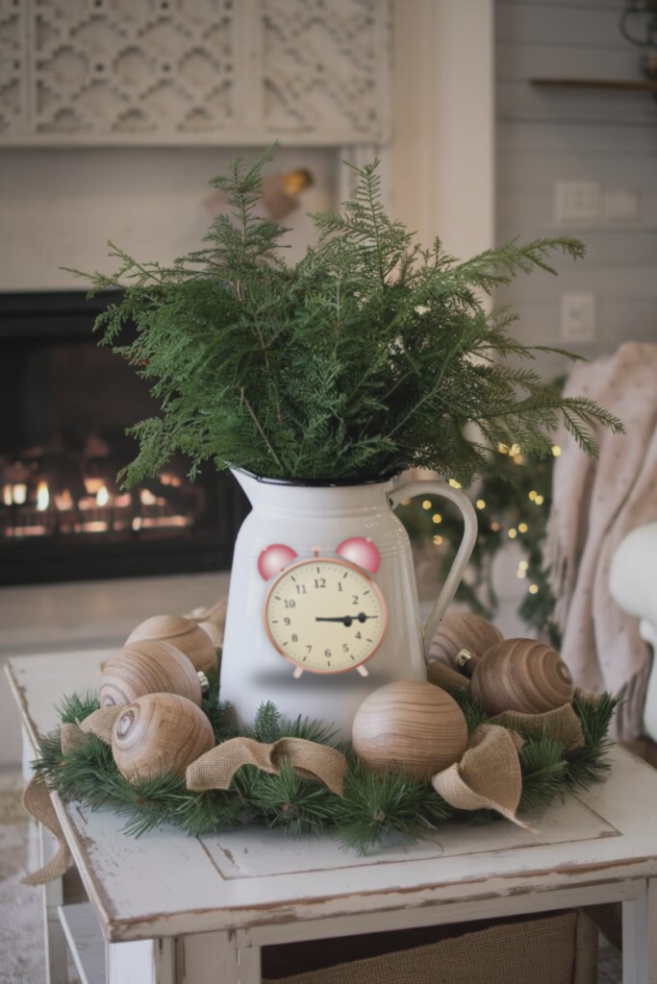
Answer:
3 h 15 min
